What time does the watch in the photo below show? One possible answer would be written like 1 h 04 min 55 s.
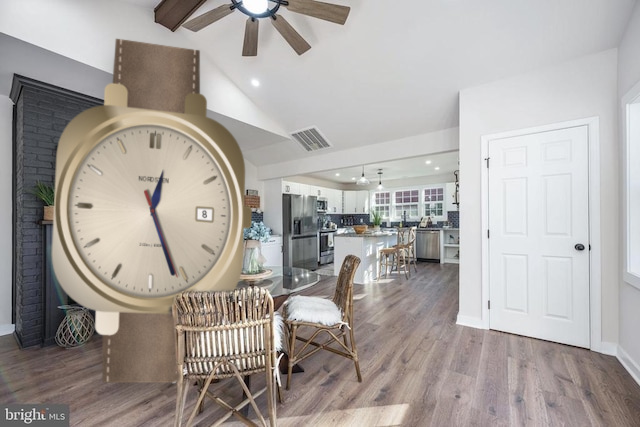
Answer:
12 h 26 min 26 s
